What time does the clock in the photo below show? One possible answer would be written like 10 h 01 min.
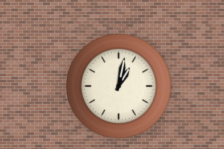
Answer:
1 h 02 min
